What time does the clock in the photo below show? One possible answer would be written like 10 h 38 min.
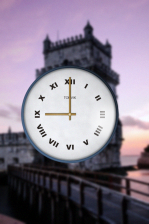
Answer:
9 h 00 min
